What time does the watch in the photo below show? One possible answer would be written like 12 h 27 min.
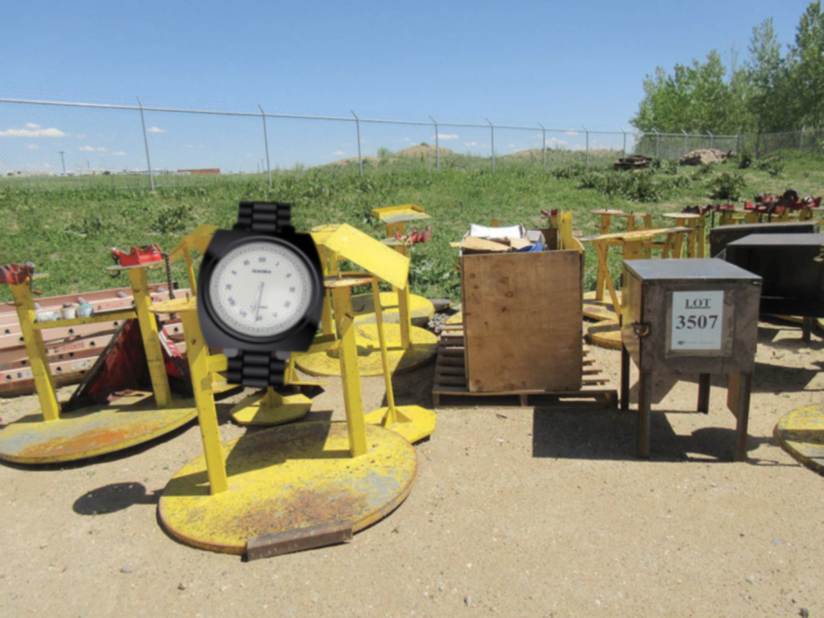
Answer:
6 h 31 min
